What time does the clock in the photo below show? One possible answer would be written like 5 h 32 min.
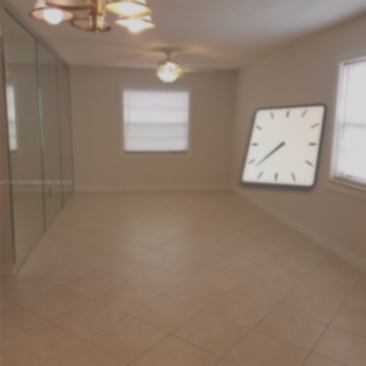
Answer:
7 h 38 min
